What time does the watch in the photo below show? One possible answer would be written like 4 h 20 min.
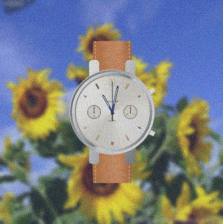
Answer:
11 h 02 min
